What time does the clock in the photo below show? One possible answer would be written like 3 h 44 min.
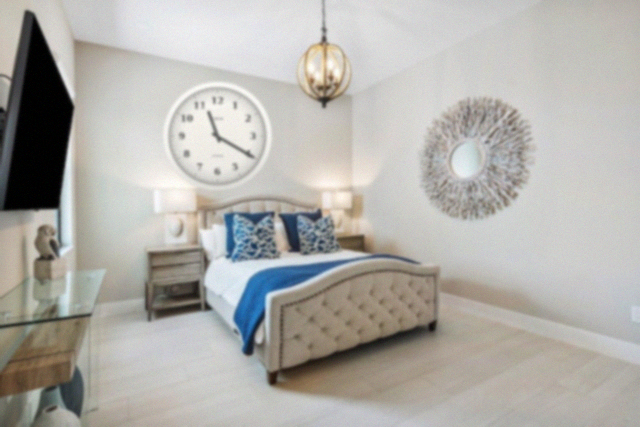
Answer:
11 h 20 min
